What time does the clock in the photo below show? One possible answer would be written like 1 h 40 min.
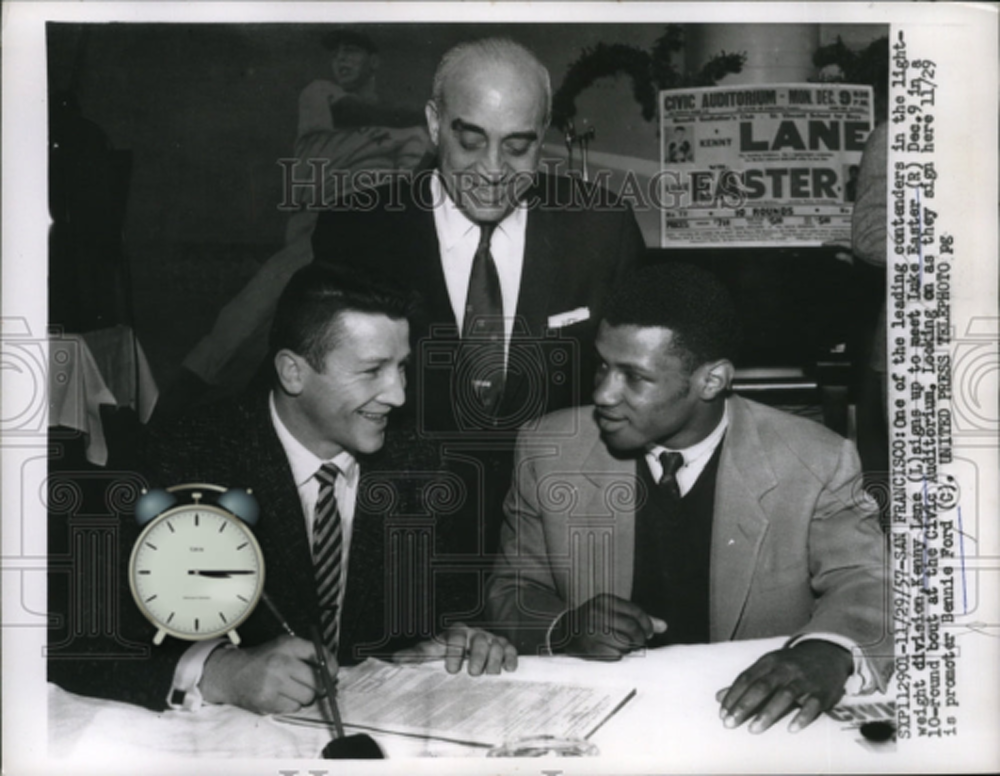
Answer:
3 h 15 min
